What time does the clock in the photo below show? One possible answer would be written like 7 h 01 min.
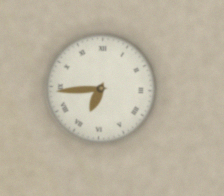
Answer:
6 h 44 min
